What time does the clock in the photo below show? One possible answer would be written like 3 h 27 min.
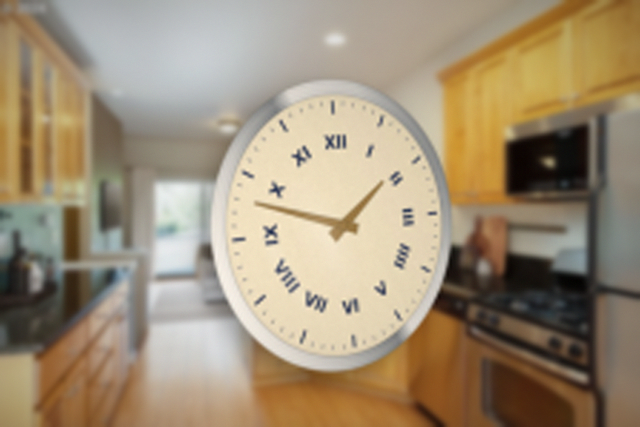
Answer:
1 h 48 min
